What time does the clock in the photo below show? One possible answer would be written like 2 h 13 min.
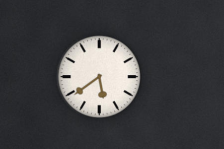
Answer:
5 h 39 min
